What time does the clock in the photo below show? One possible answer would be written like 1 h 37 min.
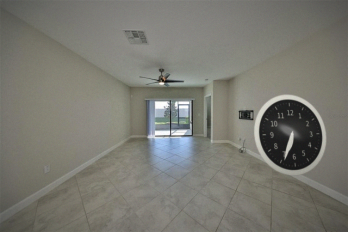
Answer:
6 h 34 min
